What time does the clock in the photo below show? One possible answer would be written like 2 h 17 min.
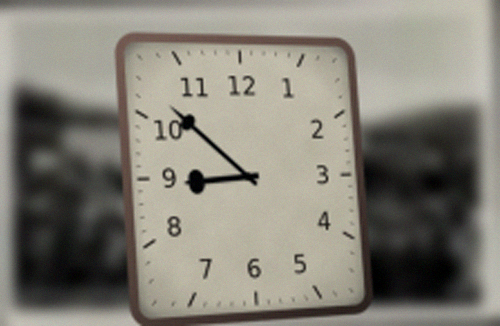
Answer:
8 h 52 min
